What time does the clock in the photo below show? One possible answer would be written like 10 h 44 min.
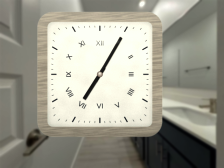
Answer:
7 h 05 min
